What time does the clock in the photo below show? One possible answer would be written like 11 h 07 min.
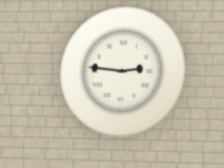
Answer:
2 h 46 min
